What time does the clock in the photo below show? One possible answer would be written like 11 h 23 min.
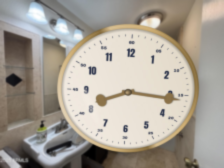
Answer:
8 h 16 min
